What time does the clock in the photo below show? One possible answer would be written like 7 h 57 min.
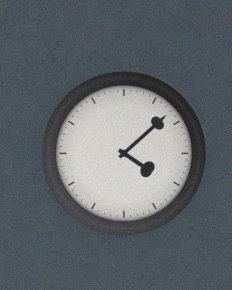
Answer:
4 h 08 min
